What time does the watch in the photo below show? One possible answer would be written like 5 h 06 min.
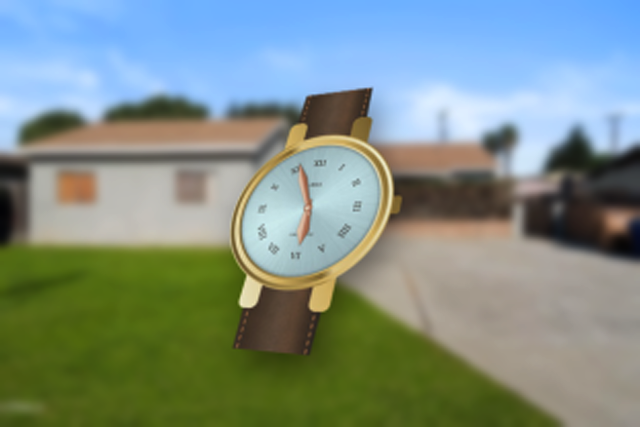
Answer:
5 h 56 min
